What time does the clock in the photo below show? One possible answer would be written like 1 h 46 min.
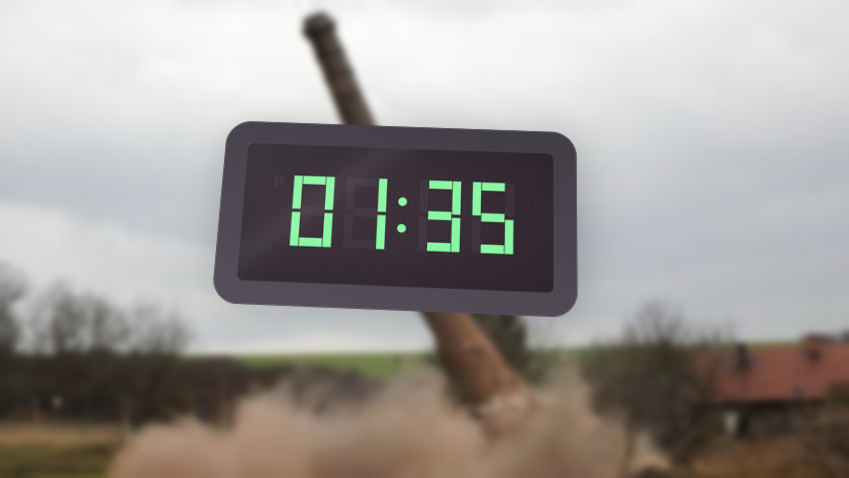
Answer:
1 h 35 min
